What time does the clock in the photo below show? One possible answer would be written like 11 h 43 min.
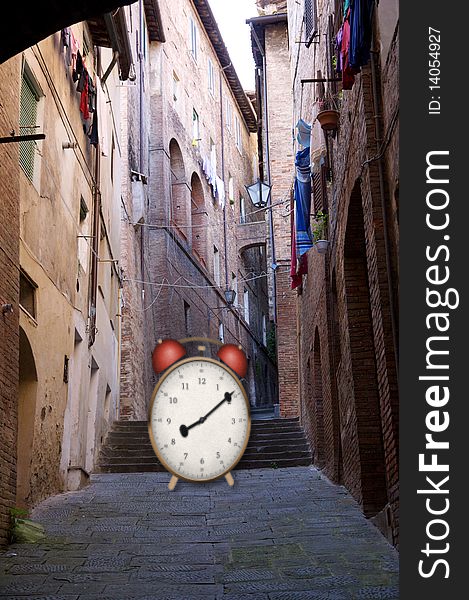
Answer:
8 h 09 min
